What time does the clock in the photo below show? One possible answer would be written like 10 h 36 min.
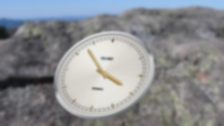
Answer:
3 h 53 min
